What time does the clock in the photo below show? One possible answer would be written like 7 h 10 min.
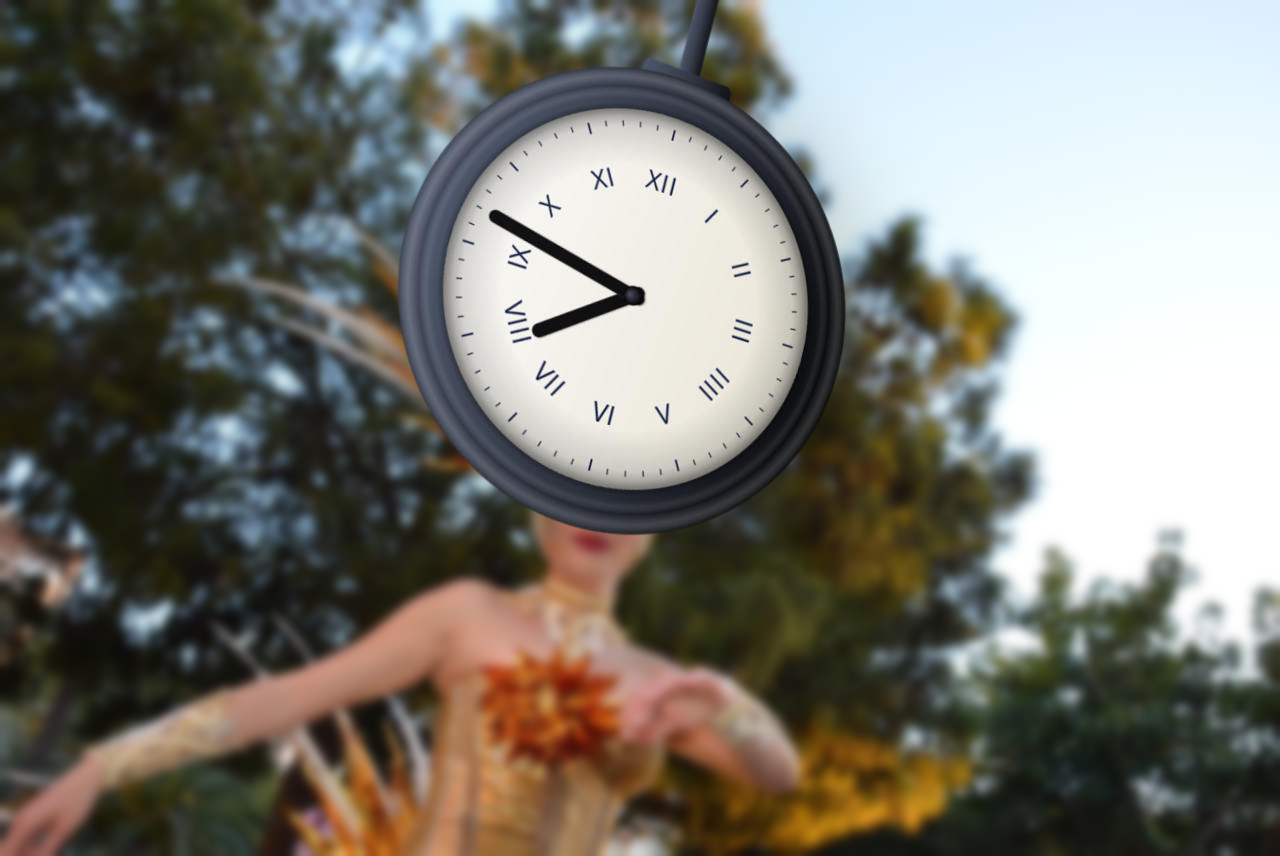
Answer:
7 h 47 min
